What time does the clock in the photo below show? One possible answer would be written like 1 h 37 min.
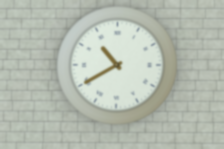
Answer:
10 h 40 min
